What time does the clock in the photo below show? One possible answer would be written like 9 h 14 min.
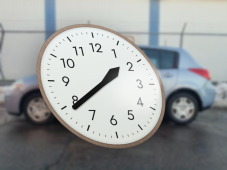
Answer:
1 h 39 min
